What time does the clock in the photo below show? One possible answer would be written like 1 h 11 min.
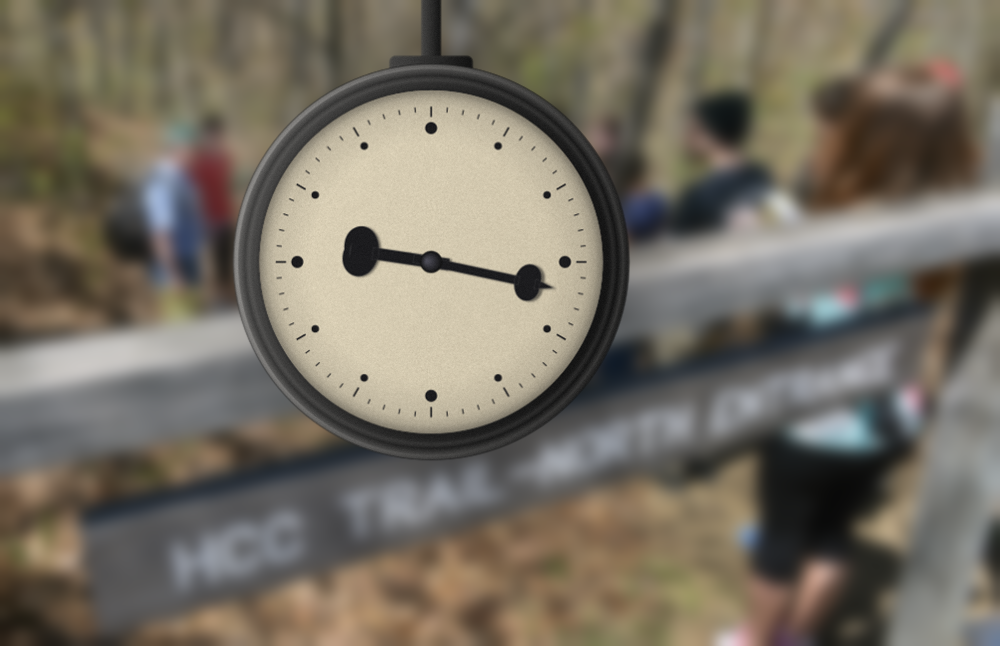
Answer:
9 h 17 min
